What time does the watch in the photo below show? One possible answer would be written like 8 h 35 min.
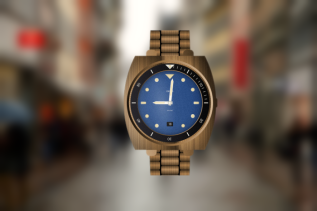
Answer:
9 h 01 min
